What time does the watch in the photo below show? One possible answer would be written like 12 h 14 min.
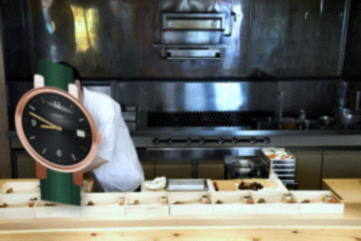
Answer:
8 h 48 min
